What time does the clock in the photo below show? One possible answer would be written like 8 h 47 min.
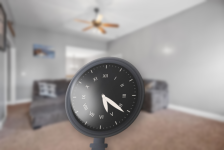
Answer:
5 h 21 min
